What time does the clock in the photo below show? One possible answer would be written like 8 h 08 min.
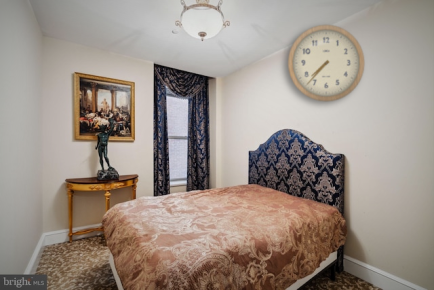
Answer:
7 h 37 min
